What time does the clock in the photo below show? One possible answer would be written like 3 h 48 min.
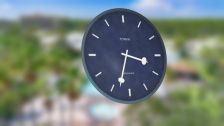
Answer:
3 h 33 min
